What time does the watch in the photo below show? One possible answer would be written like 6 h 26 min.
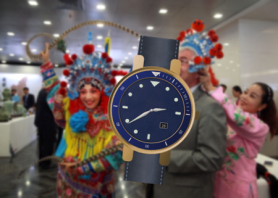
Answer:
2 h 39 min
